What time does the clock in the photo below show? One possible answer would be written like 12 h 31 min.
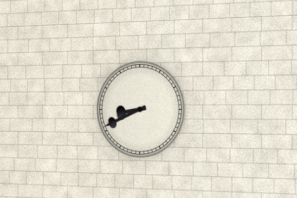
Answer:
8 h 41 min
